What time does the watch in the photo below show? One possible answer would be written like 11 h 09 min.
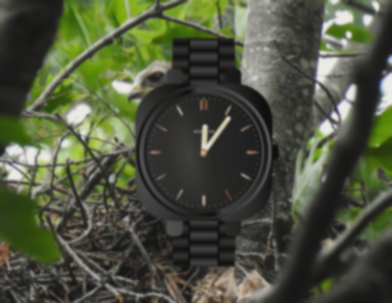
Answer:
12 h 06 min
